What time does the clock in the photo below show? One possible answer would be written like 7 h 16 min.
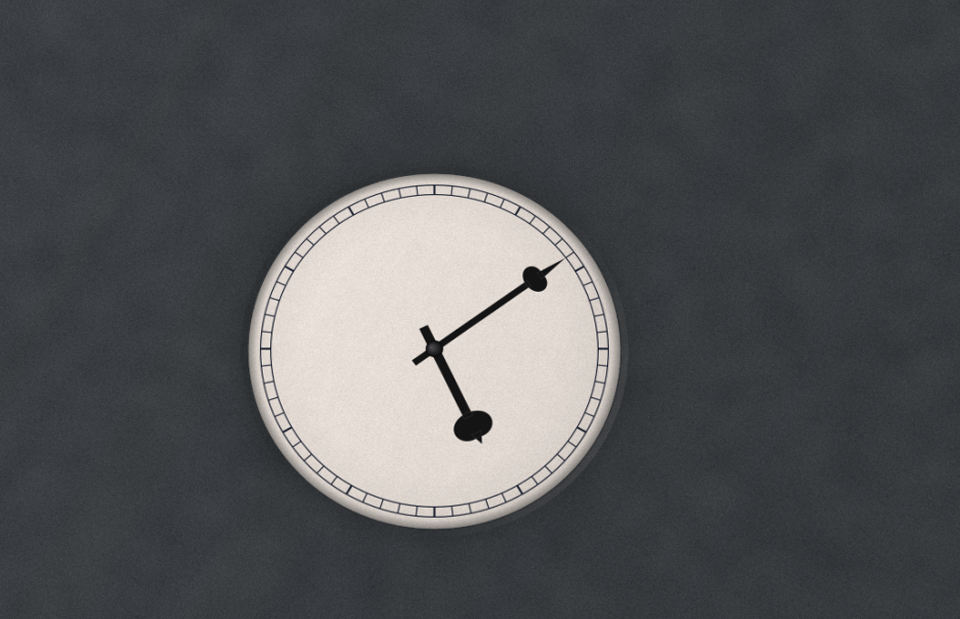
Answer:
5 h 09 min
